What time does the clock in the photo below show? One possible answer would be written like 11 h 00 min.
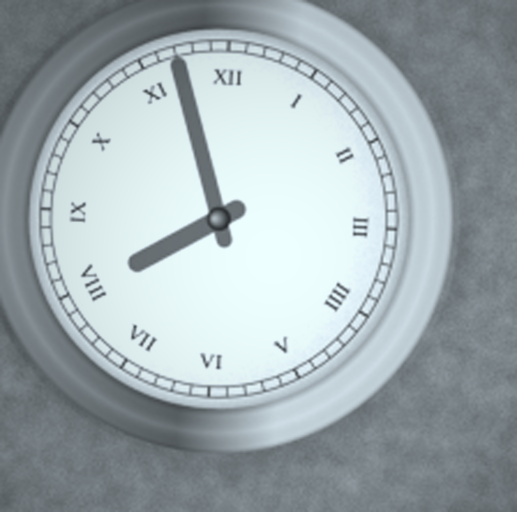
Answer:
7 h 57 min
